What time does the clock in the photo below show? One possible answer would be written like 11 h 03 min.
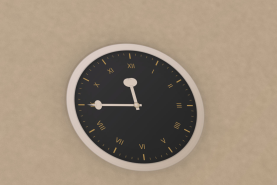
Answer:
11 h 45 min
